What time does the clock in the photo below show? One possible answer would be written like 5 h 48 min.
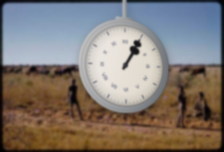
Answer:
1 h 05 min
